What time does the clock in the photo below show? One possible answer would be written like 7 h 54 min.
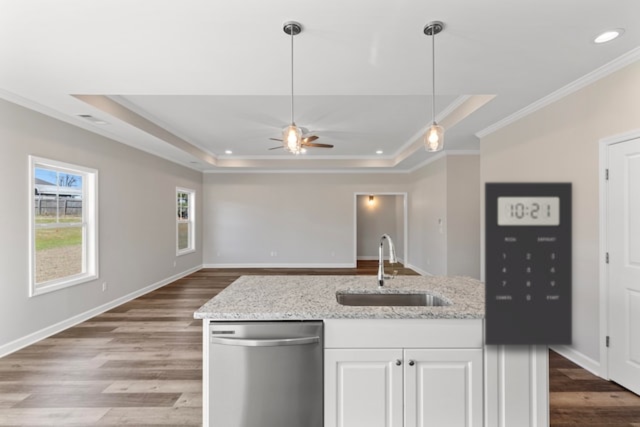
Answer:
10 h 21 min
